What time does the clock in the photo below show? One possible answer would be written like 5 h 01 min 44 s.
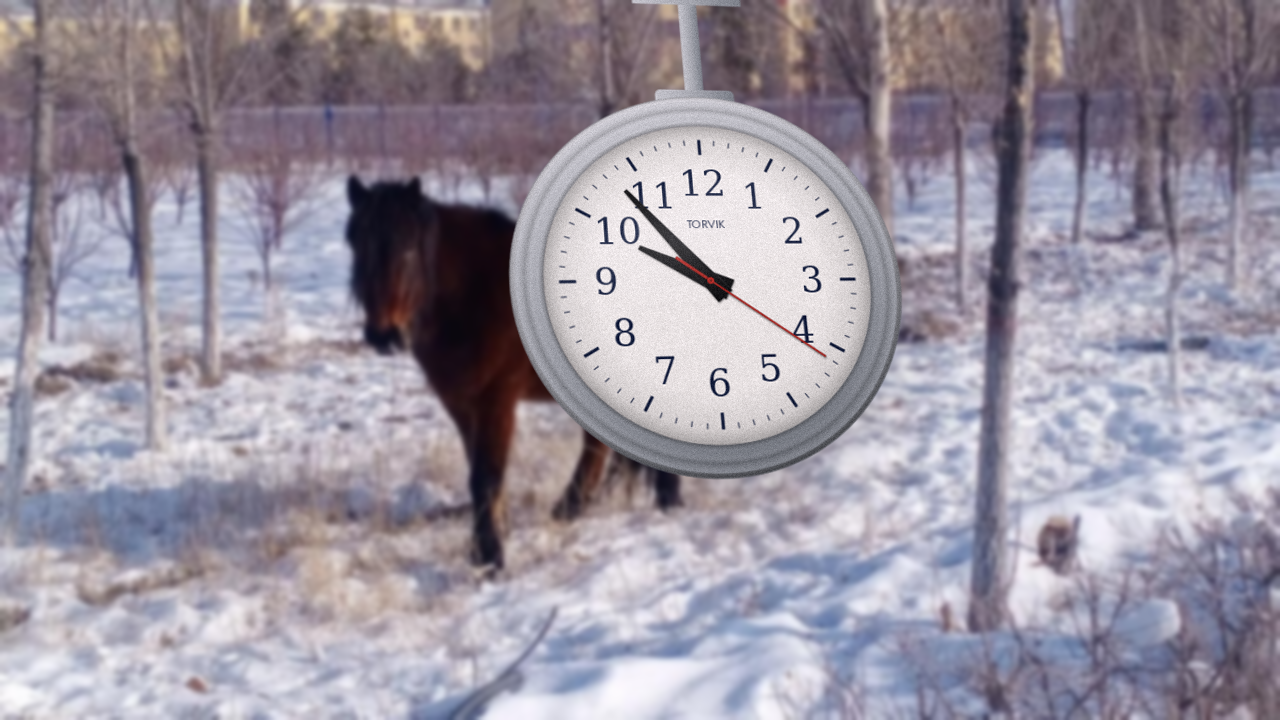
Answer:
9 h 53 min 21 s
